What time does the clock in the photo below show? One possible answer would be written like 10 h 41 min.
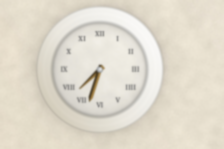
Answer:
7 h 33 min
